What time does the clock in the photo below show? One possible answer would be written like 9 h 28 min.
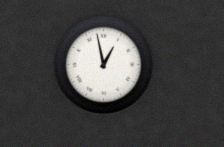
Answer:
12 h 58 min
